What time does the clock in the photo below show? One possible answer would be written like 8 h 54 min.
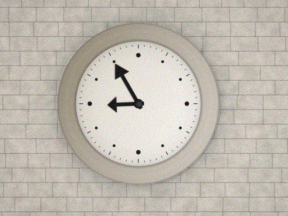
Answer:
8 h 55 min
